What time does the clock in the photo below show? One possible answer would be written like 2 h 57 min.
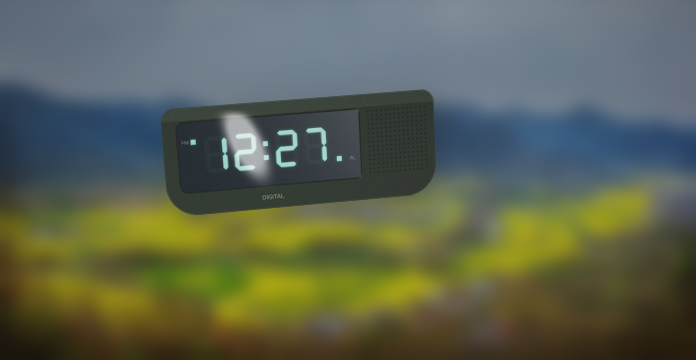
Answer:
12 h 27 min
